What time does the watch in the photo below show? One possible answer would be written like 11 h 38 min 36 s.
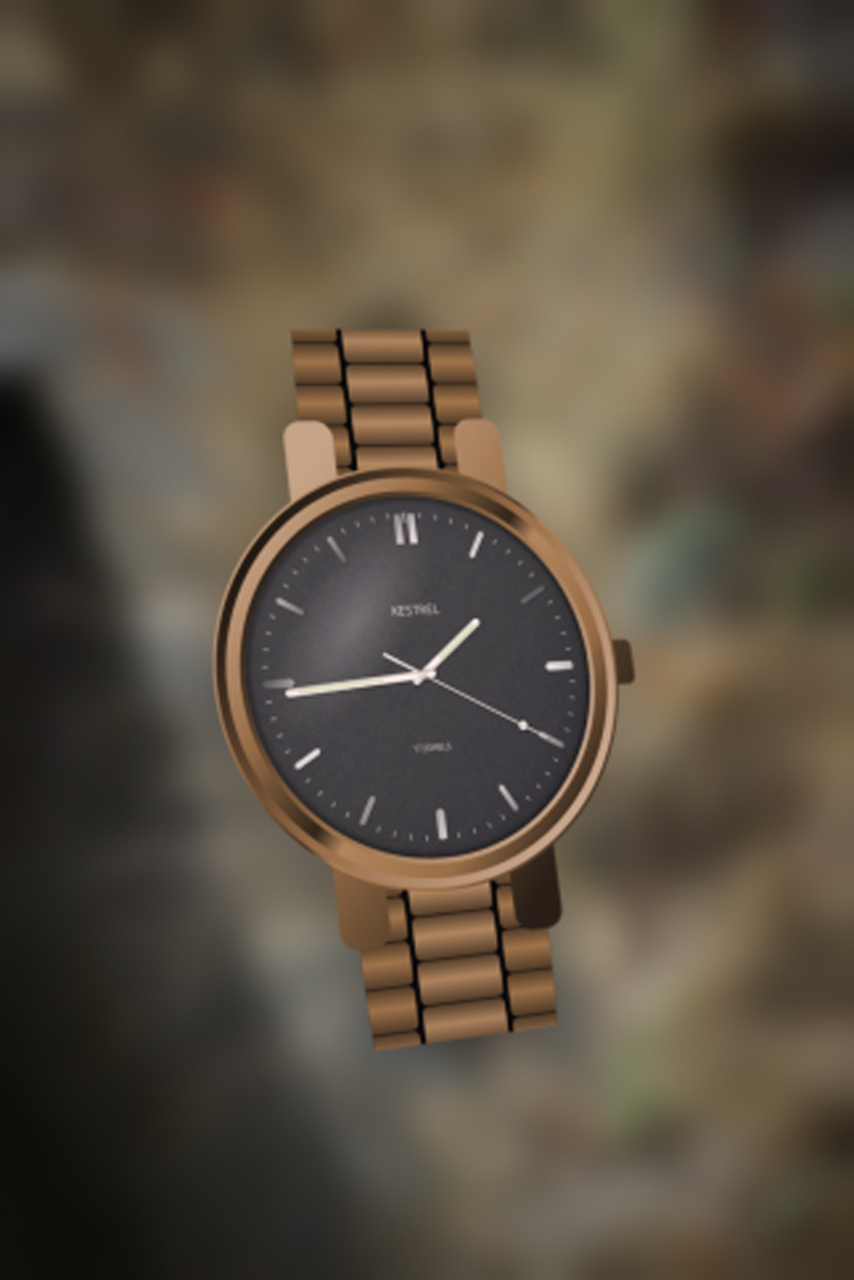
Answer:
1 h 44 min 20 s
